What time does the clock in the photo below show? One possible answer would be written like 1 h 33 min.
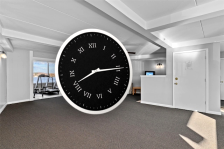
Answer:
8 h 15 min
